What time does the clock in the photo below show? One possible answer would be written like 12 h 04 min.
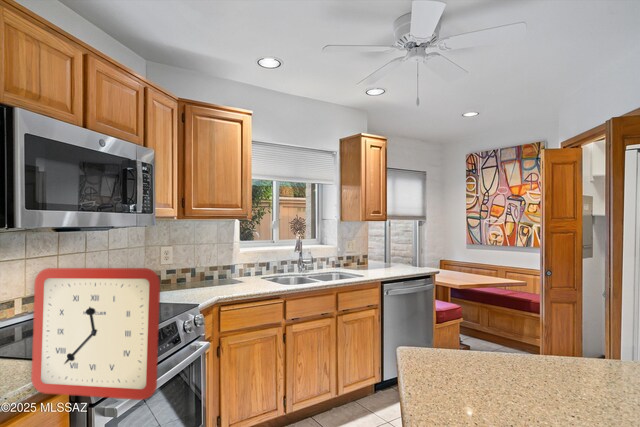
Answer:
11 h 37 min
